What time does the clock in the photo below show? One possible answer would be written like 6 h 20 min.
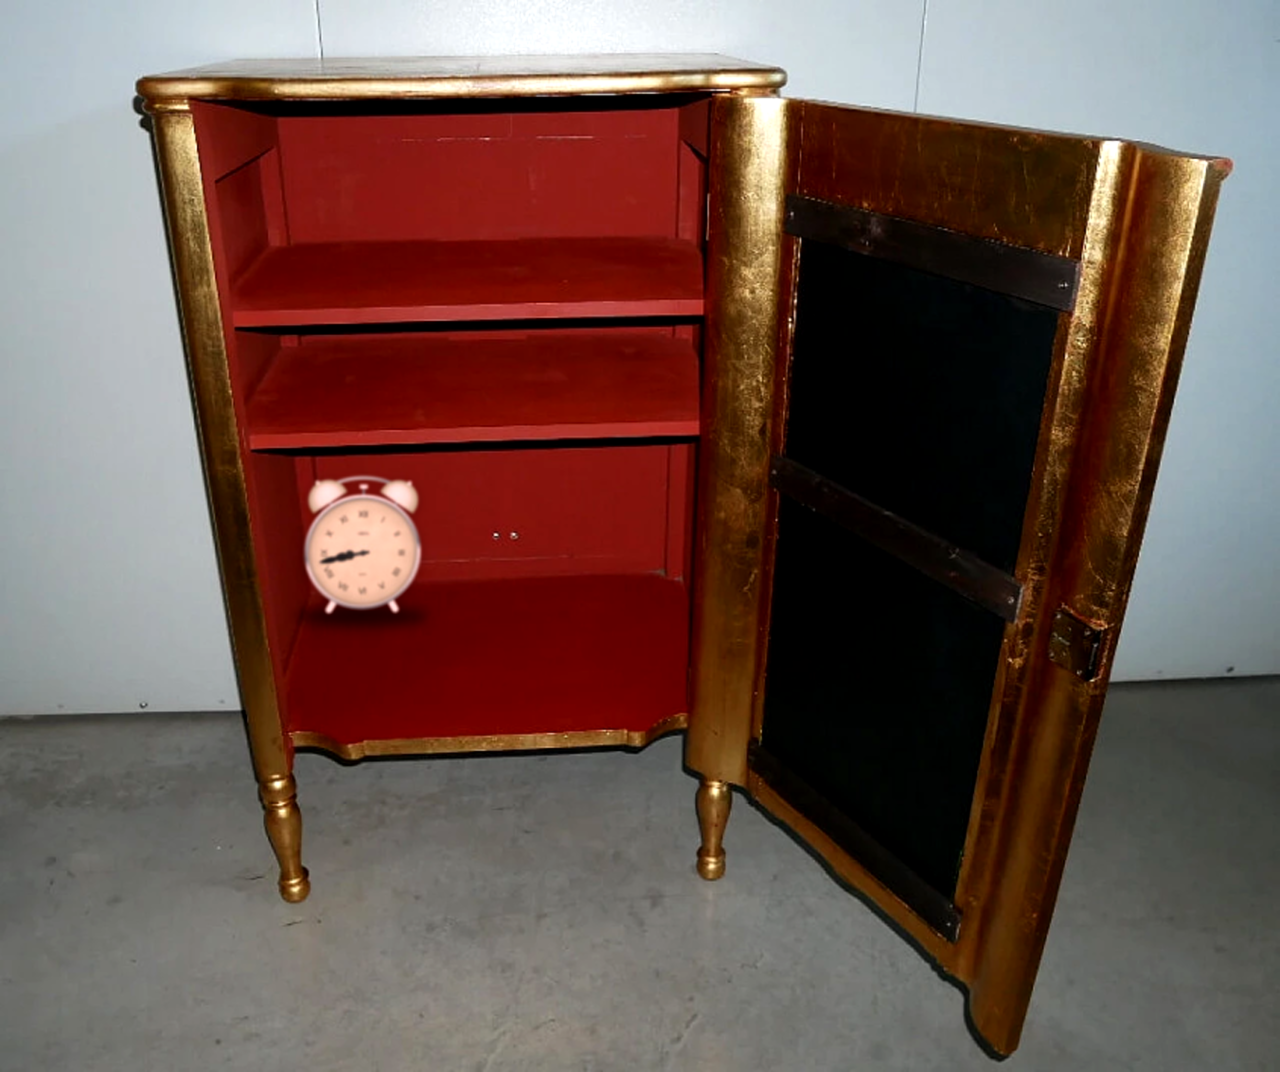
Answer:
8 h 43 min
